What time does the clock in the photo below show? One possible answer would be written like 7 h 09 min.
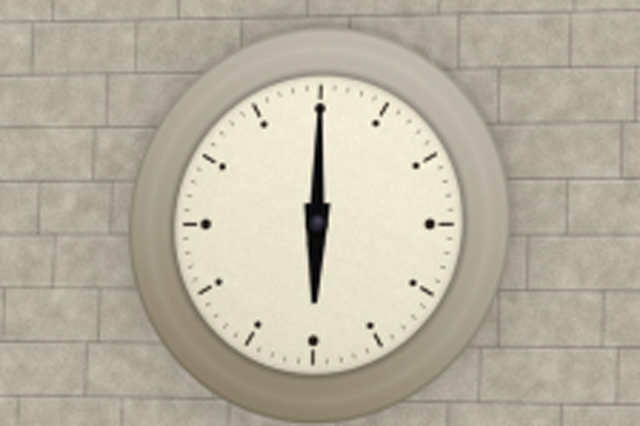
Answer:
6 h 00 min
